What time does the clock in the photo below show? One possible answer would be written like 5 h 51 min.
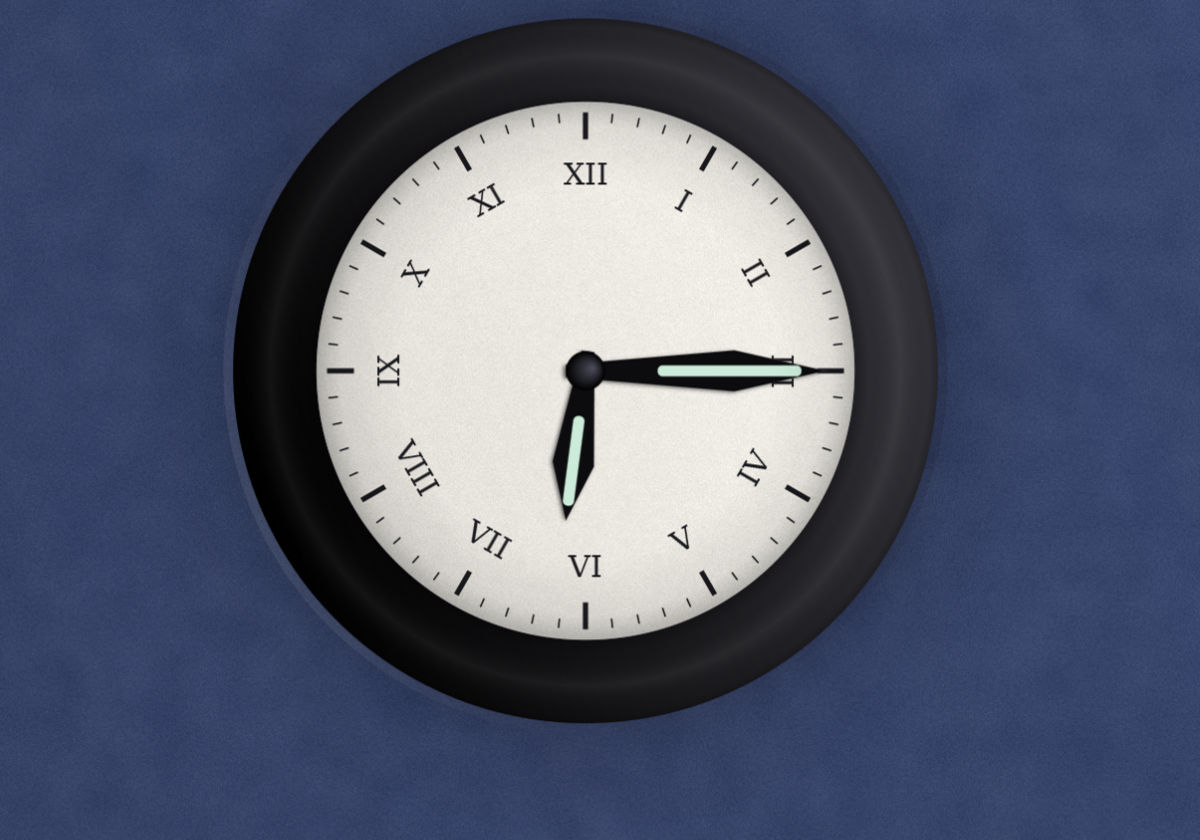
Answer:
6 h 15 min
